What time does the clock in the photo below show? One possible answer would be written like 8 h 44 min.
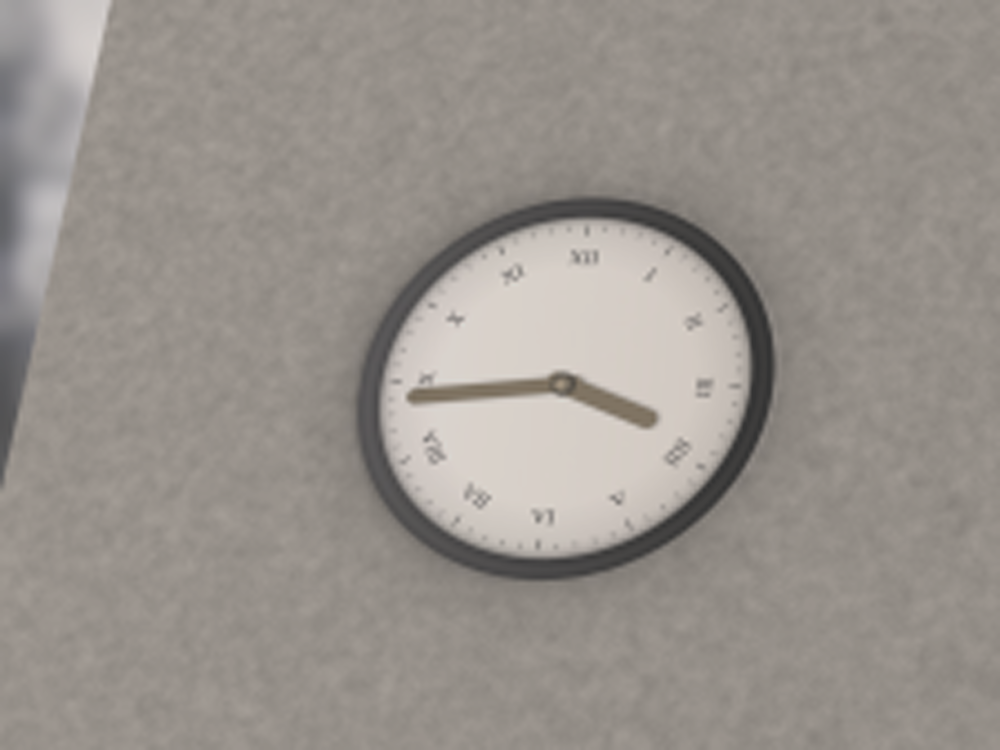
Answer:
3 h 44 min
